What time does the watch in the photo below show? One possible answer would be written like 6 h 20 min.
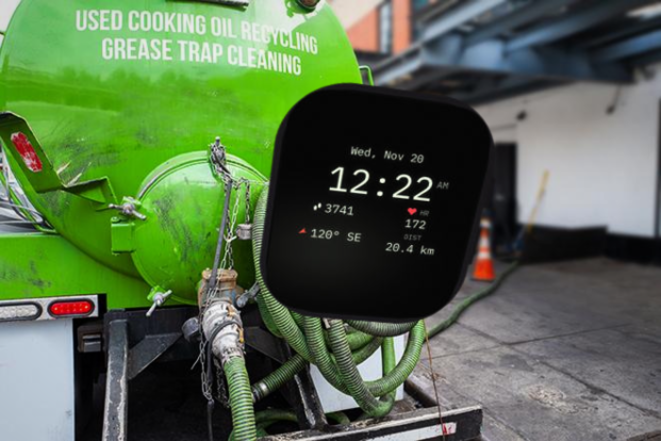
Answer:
12 h 22 min
